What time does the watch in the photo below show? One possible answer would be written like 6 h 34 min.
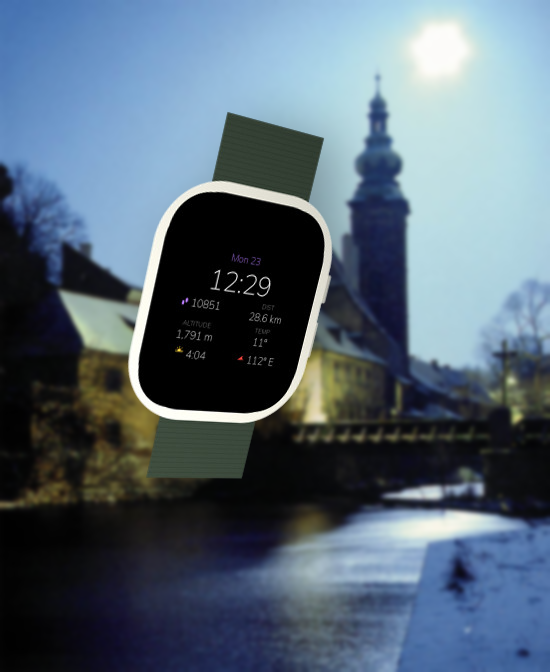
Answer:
12 h 29 min
